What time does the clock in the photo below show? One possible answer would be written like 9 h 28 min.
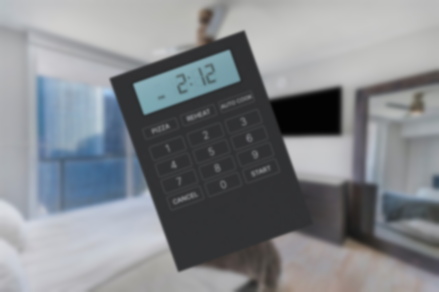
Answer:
2 h 12 min
